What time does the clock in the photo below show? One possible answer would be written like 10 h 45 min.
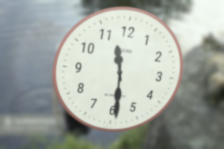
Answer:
11 h 29 min
